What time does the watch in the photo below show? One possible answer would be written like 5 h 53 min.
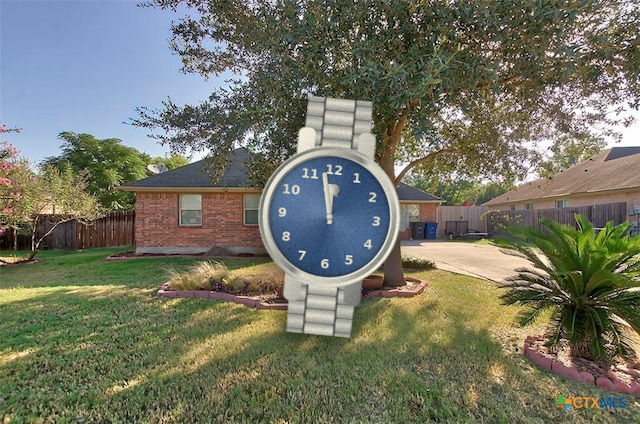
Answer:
11 h 58 min
